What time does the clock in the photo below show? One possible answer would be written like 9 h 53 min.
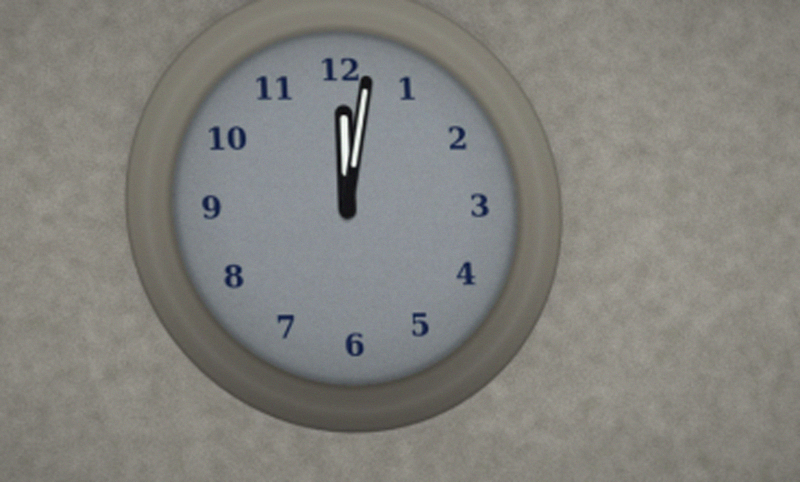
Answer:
12 h 02 min
